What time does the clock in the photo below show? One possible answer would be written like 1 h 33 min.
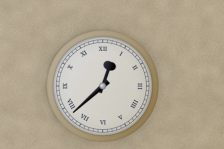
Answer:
12 h 38 min
